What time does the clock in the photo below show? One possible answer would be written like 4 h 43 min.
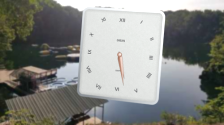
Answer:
5 h 28 min
